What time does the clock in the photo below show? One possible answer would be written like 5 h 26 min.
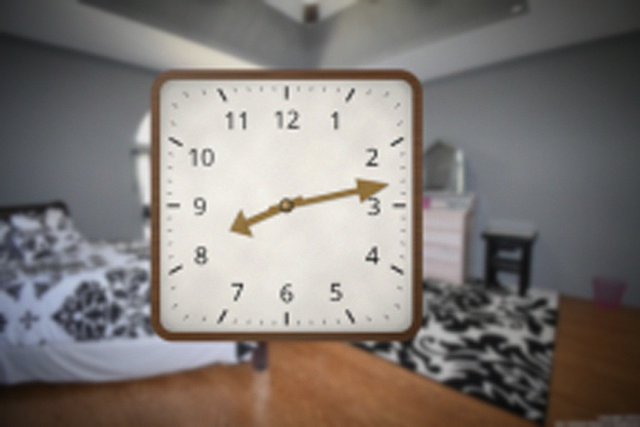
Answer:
8 h 13 min
